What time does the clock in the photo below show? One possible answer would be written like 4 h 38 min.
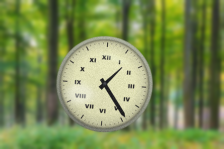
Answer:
1 h 24 min
